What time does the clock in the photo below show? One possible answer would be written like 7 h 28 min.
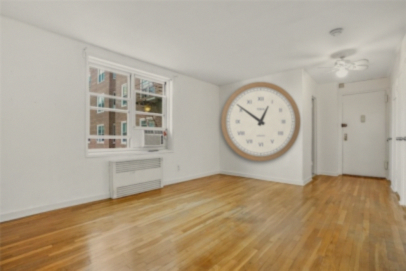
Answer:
12 h 51 min
